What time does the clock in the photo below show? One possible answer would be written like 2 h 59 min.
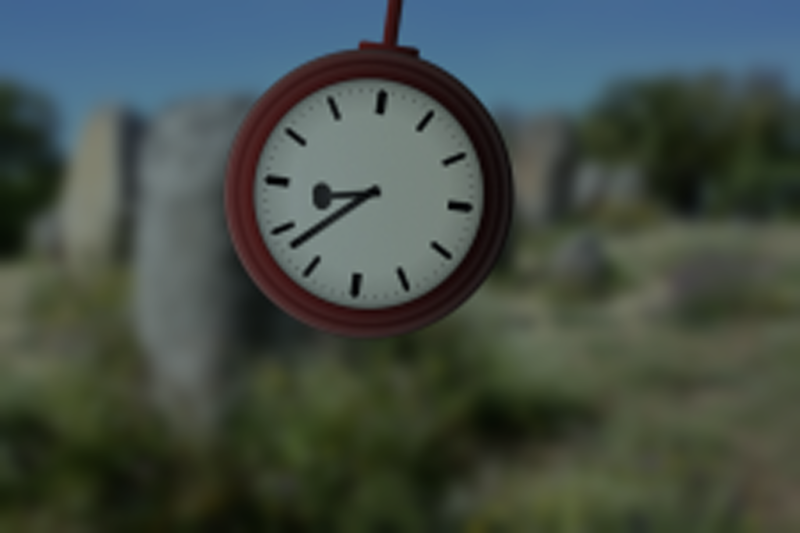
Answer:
8 h 38 min
